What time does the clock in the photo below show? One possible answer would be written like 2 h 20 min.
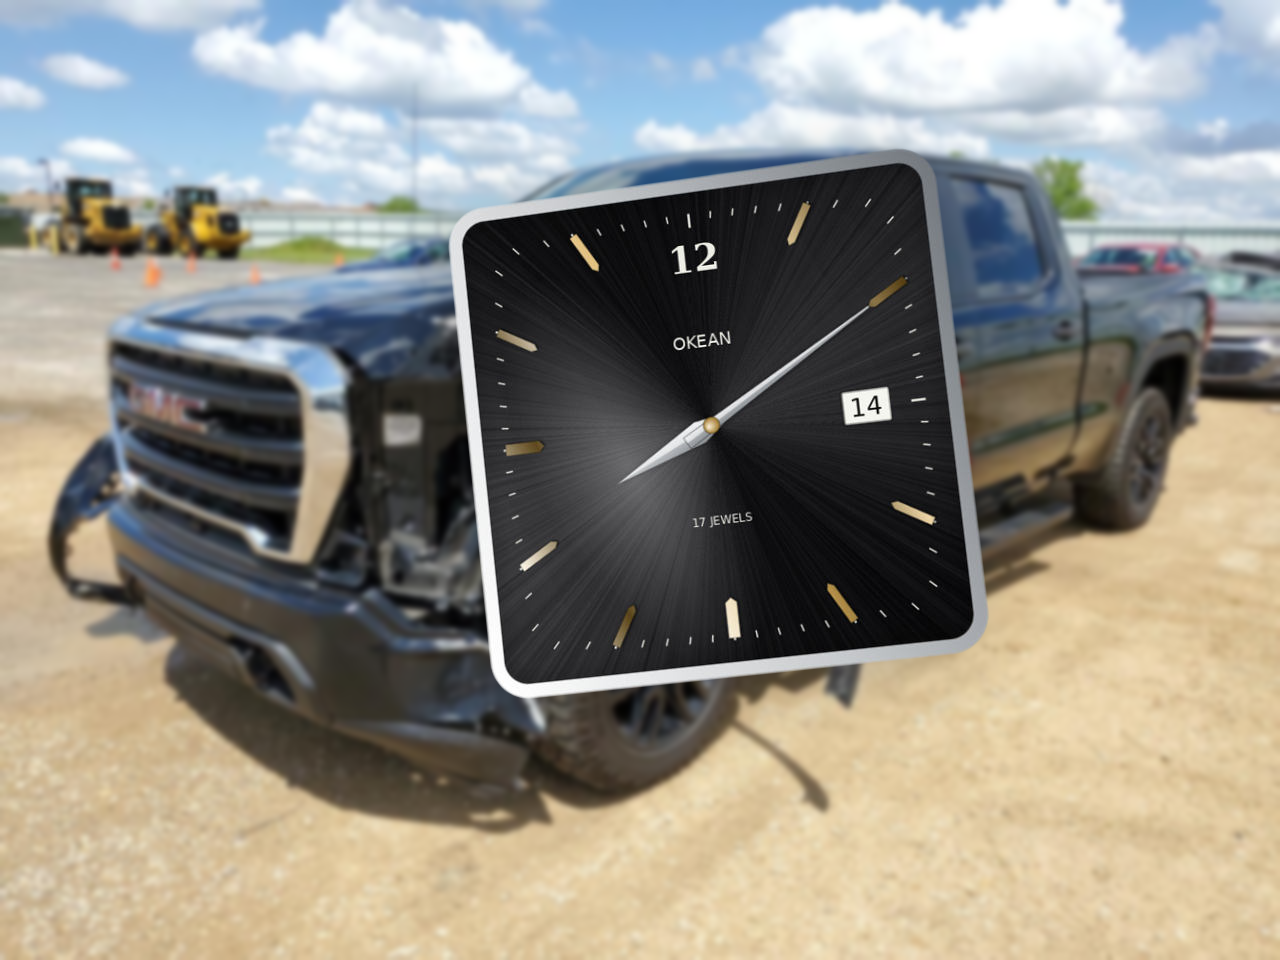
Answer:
8 h 10 min
